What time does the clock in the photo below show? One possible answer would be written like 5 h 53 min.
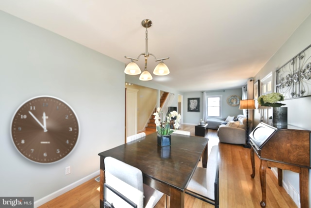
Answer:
11 h 53 min
